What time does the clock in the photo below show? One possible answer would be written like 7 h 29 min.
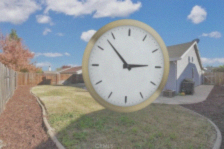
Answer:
2 h 53 min
